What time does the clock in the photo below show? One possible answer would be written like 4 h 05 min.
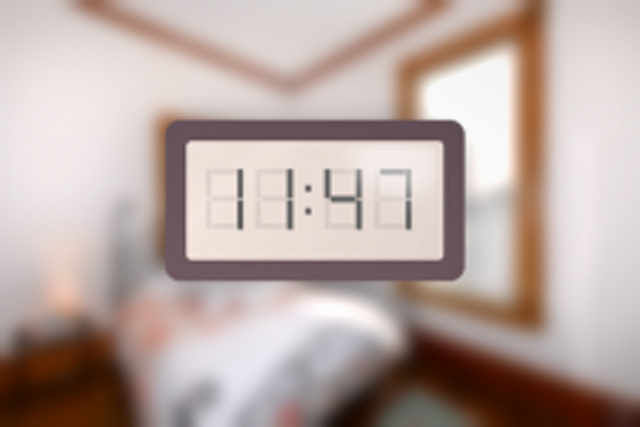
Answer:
11 h 47 min
